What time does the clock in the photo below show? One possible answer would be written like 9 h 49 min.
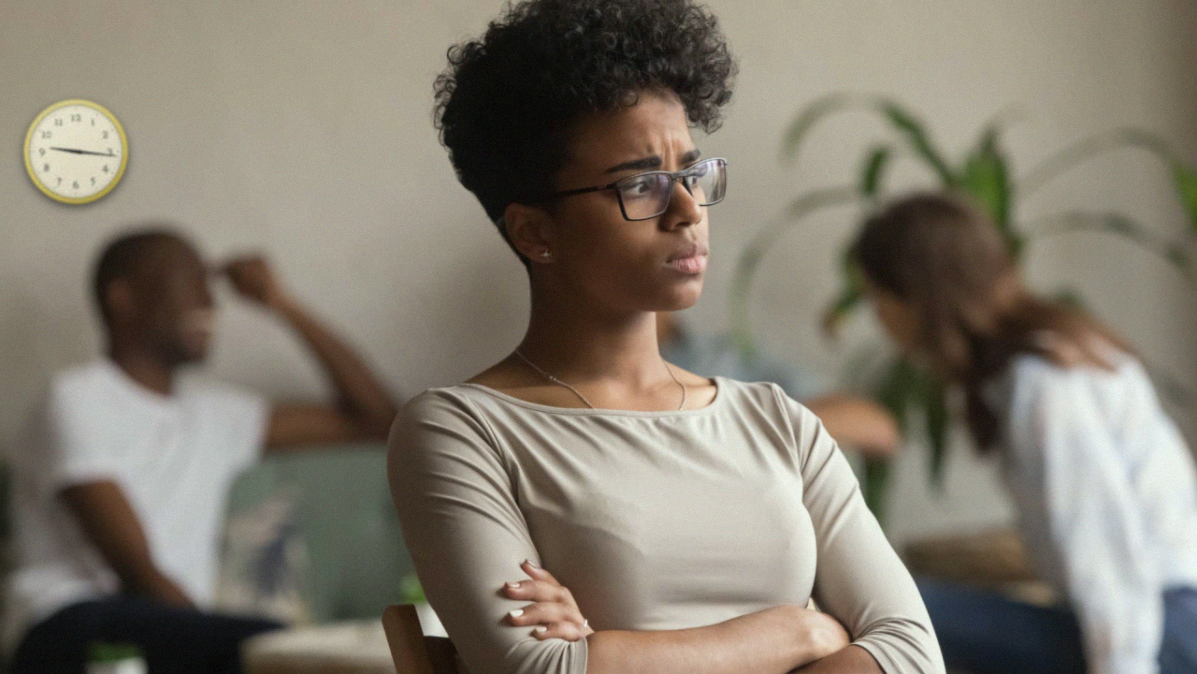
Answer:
9 h 16 min
